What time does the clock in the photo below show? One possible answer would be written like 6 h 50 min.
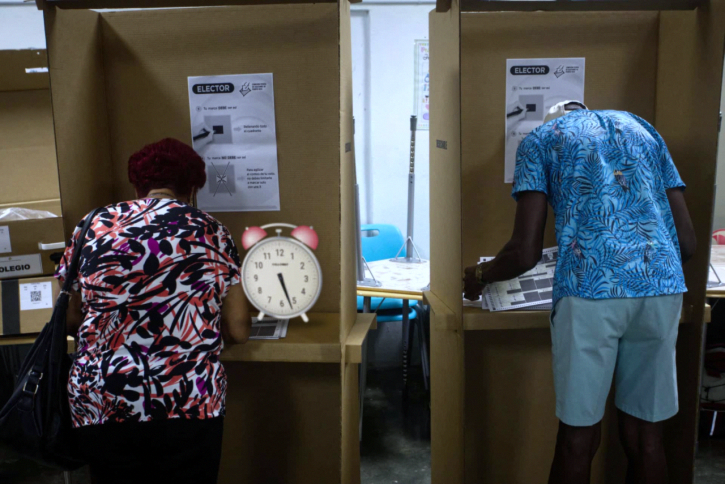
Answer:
5 h 27 min
